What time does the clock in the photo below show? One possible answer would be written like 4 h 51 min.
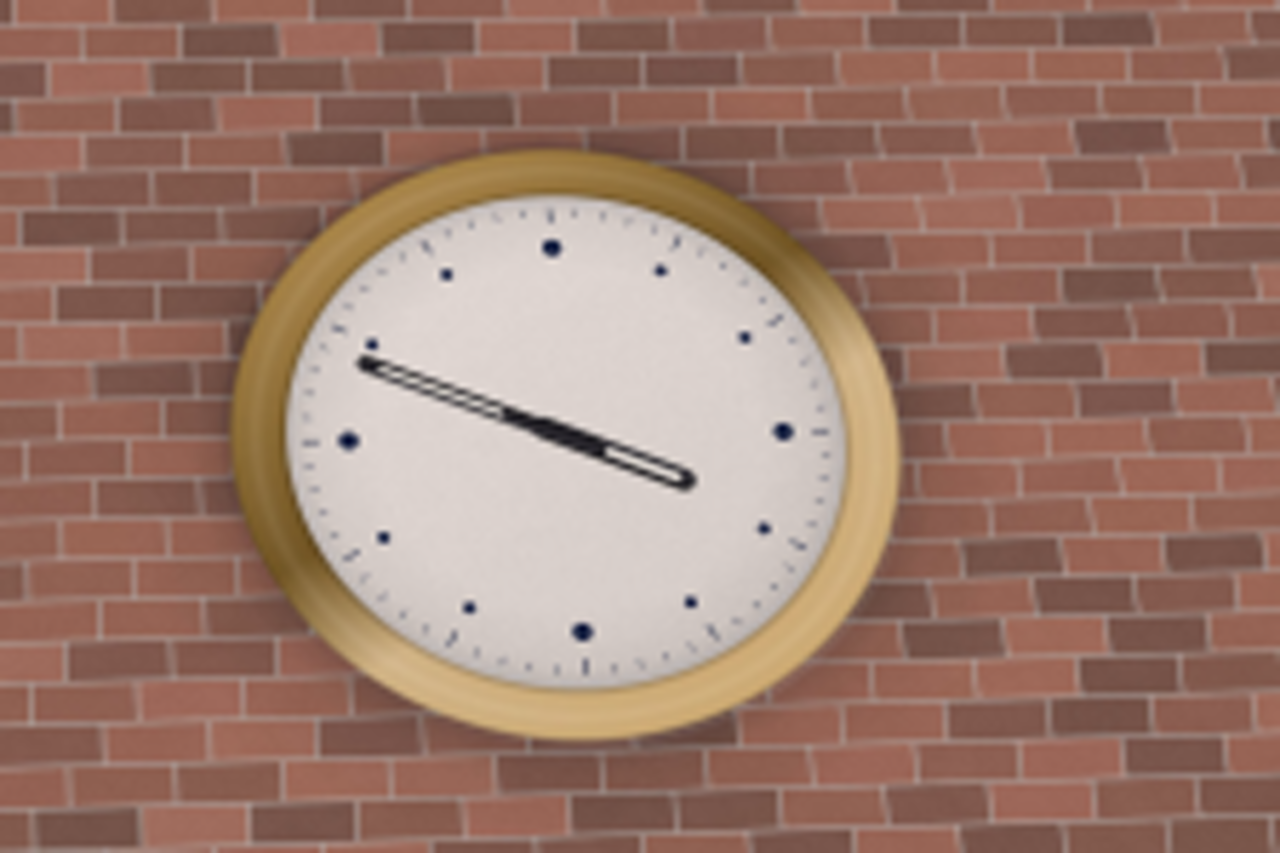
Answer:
3 h 49 min
